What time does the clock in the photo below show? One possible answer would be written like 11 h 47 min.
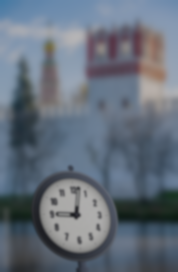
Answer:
9 h 02 min
